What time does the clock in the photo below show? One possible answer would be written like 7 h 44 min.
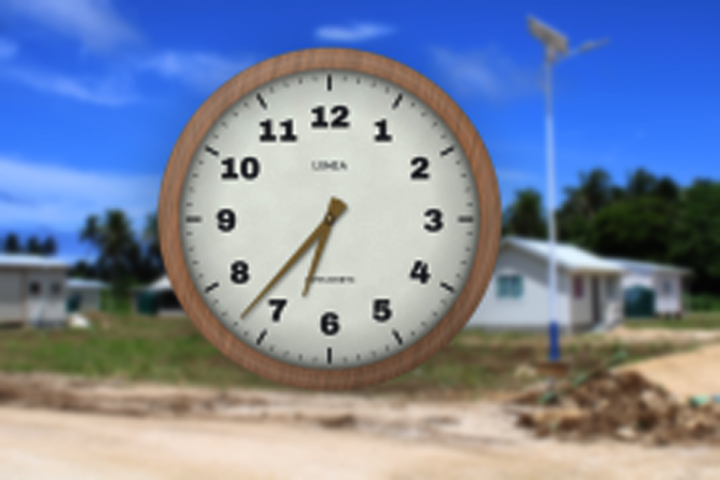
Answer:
6 h 37 min
